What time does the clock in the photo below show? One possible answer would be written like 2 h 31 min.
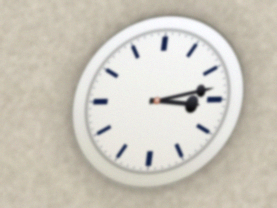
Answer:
3 h 13 min
